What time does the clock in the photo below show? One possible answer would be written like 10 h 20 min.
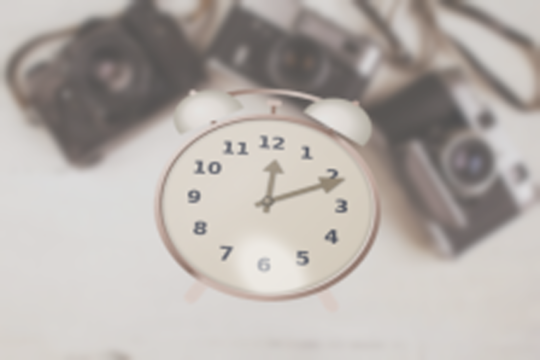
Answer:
12 h 11 min
